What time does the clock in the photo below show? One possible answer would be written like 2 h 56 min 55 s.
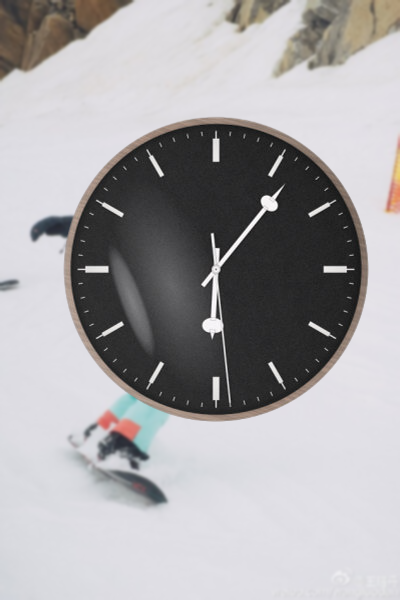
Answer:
6 h 06 min 29 s
